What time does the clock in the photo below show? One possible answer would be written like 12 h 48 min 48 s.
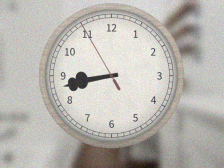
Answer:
8 h 42 min 55 s
